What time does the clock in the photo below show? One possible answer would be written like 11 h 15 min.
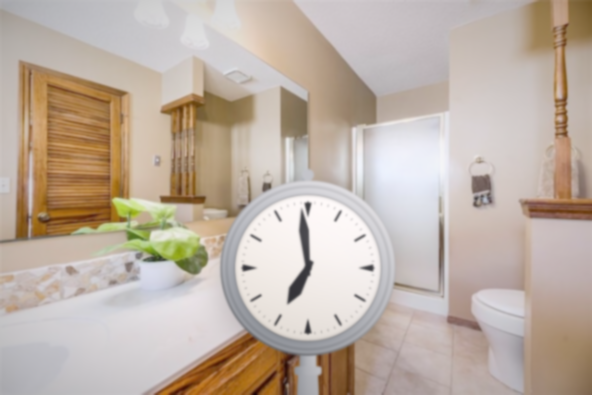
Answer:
6 h 59 min
